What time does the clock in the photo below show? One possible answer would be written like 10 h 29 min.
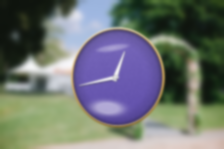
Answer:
12 h 43 min
